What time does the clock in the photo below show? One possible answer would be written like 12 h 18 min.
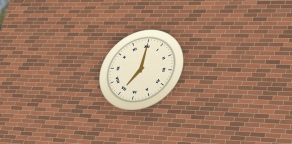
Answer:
7 h 00 min
